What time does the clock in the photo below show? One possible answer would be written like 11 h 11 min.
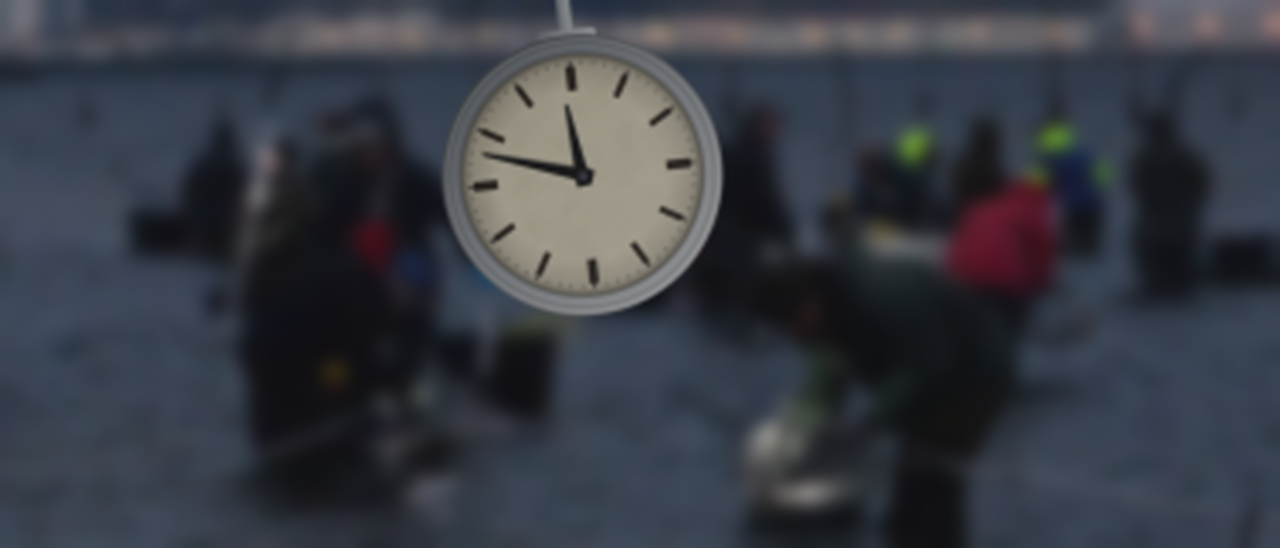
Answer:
11 h 48 min
